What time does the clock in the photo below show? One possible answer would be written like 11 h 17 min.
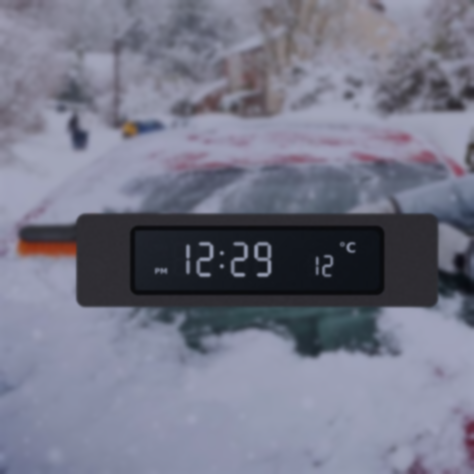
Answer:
12 h 29 min
